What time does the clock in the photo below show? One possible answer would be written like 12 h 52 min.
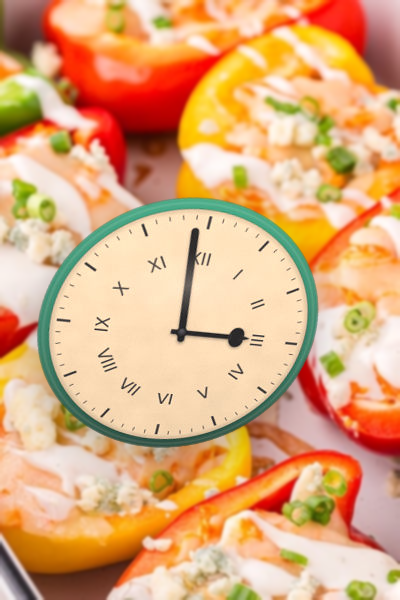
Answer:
2 h 59 min
